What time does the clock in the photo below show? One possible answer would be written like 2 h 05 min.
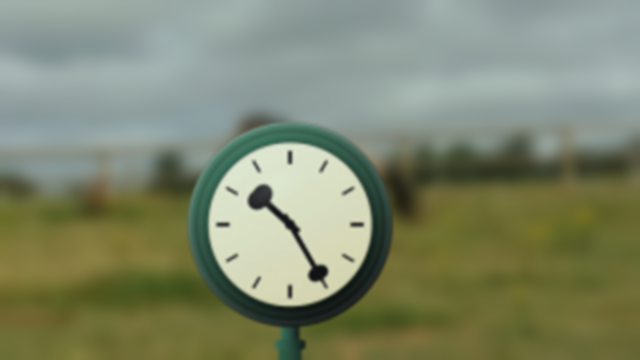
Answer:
10 h 25 min
